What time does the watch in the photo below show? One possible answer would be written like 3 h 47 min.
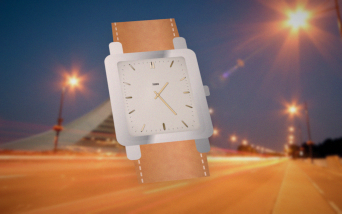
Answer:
1 h 25 min
